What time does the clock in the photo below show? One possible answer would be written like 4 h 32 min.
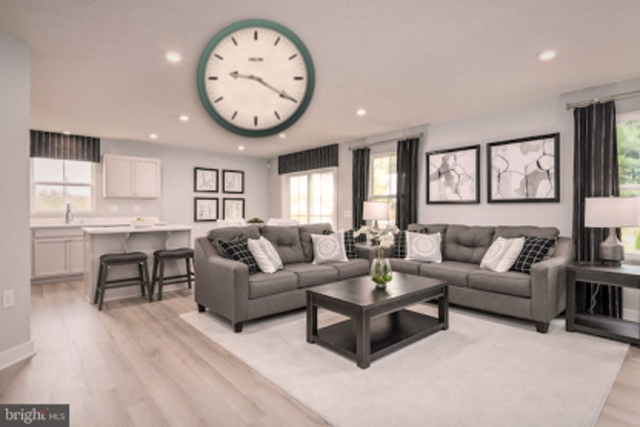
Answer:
9 h 20 min
